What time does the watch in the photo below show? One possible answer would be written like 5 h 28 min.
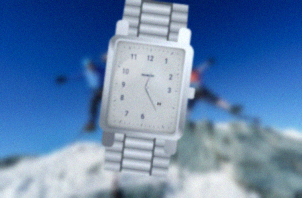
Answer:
12 h 25 min
